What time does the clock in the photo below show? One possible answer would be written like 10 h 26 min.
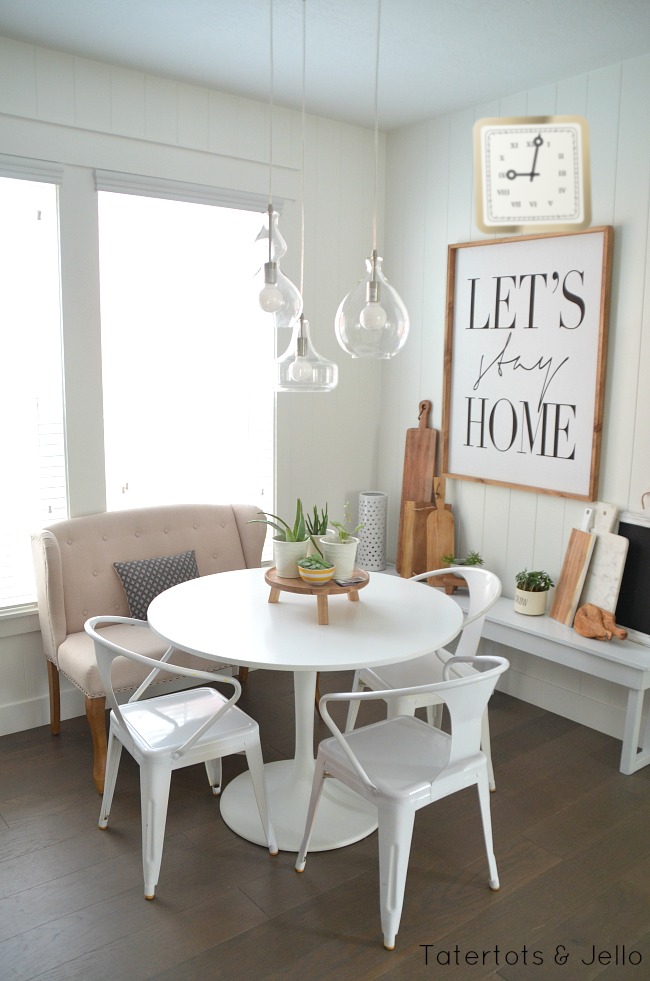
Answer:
9 h 02 min
